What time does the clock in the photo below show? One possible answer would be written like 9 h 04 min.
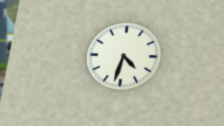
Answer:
4 h 32 min
